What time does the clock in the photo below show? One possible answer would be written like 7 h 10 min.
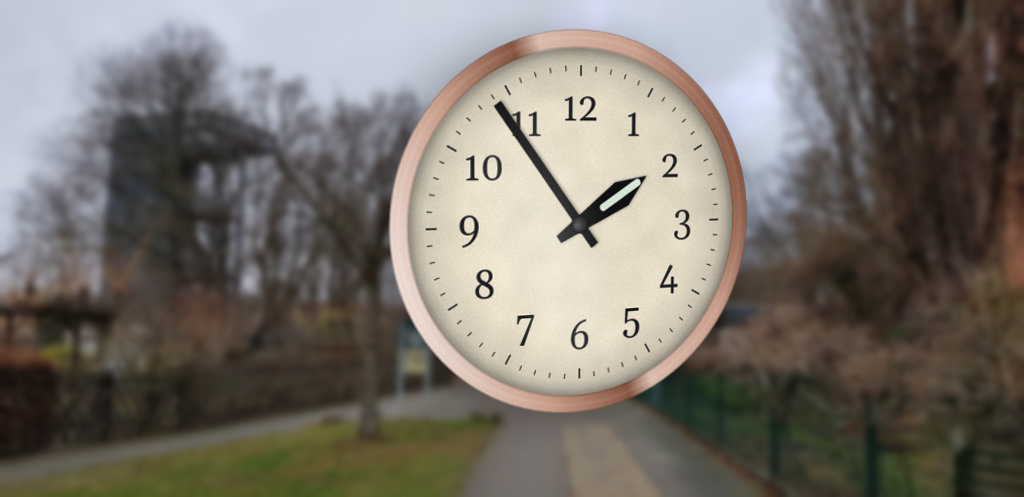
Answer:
1 h 54 min
